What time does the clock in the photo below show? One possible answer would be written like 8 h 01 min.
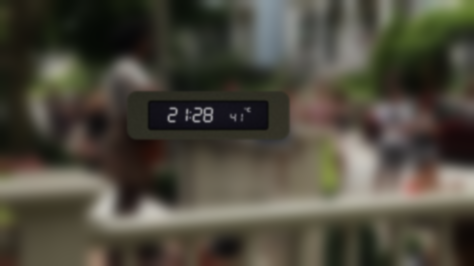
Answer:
21 h 28 min
